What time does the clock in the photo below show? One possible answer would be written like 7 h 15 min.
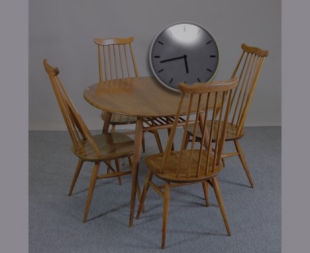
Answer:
5 h 43 min
